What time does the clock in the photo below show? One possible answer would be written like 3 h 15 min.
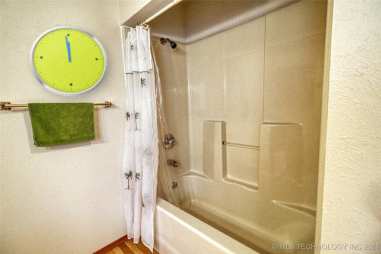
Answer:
11 h 59 min
